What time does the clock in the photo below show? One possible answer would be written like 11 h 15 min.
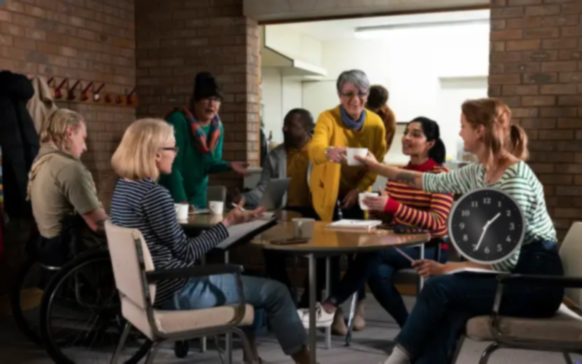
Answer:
1 h 34 min
